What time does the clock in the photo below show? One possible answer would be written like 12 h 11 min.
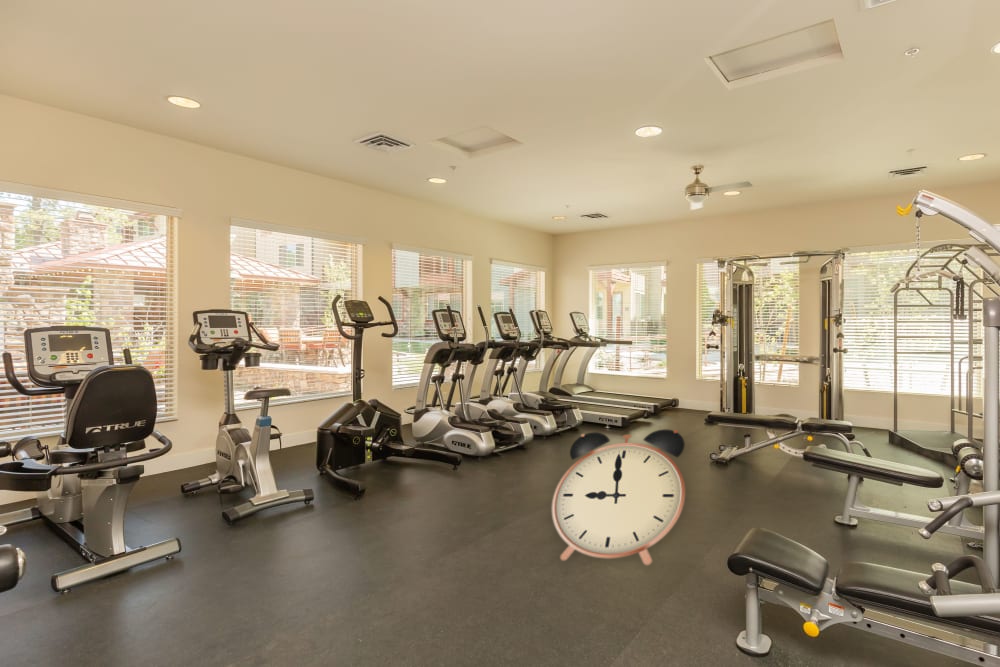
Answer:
8 h 59 min
